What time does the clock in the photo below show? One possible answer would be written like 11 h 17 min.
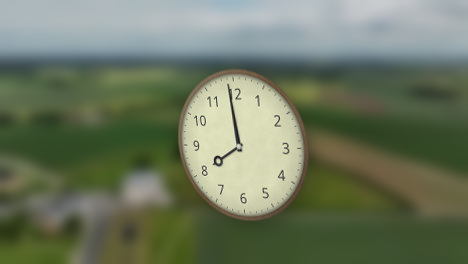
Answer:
7 h 59 min
